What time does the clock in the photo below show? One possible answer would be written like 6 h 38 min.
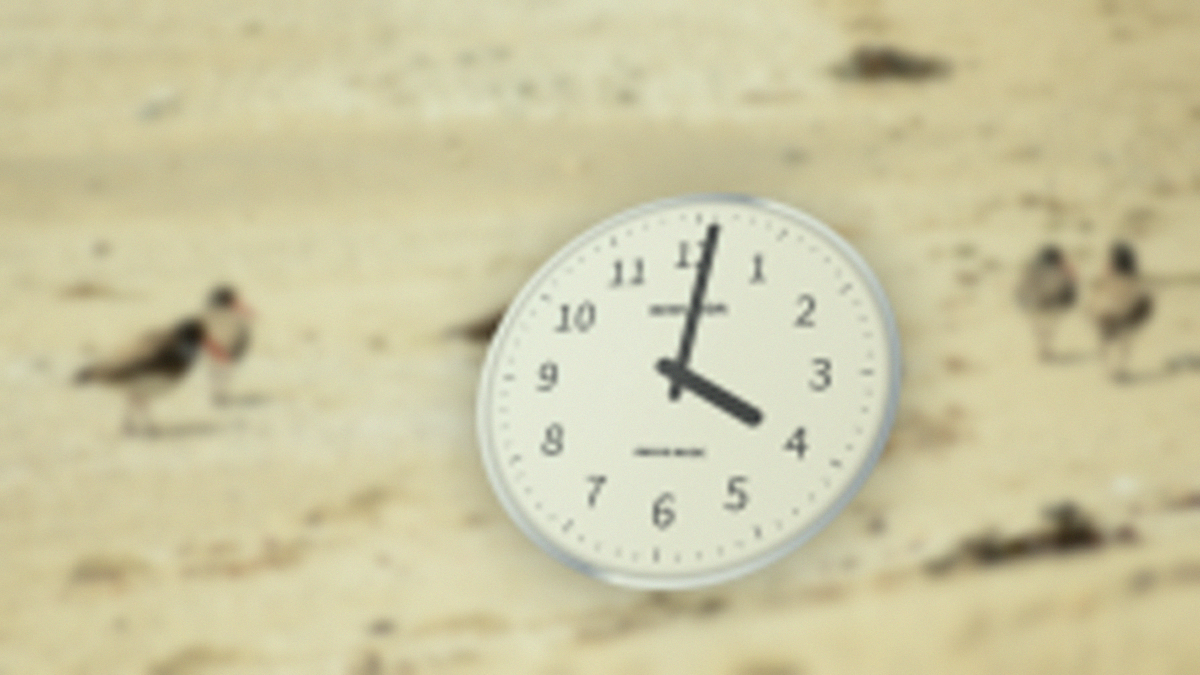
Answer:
4 h 01 min
